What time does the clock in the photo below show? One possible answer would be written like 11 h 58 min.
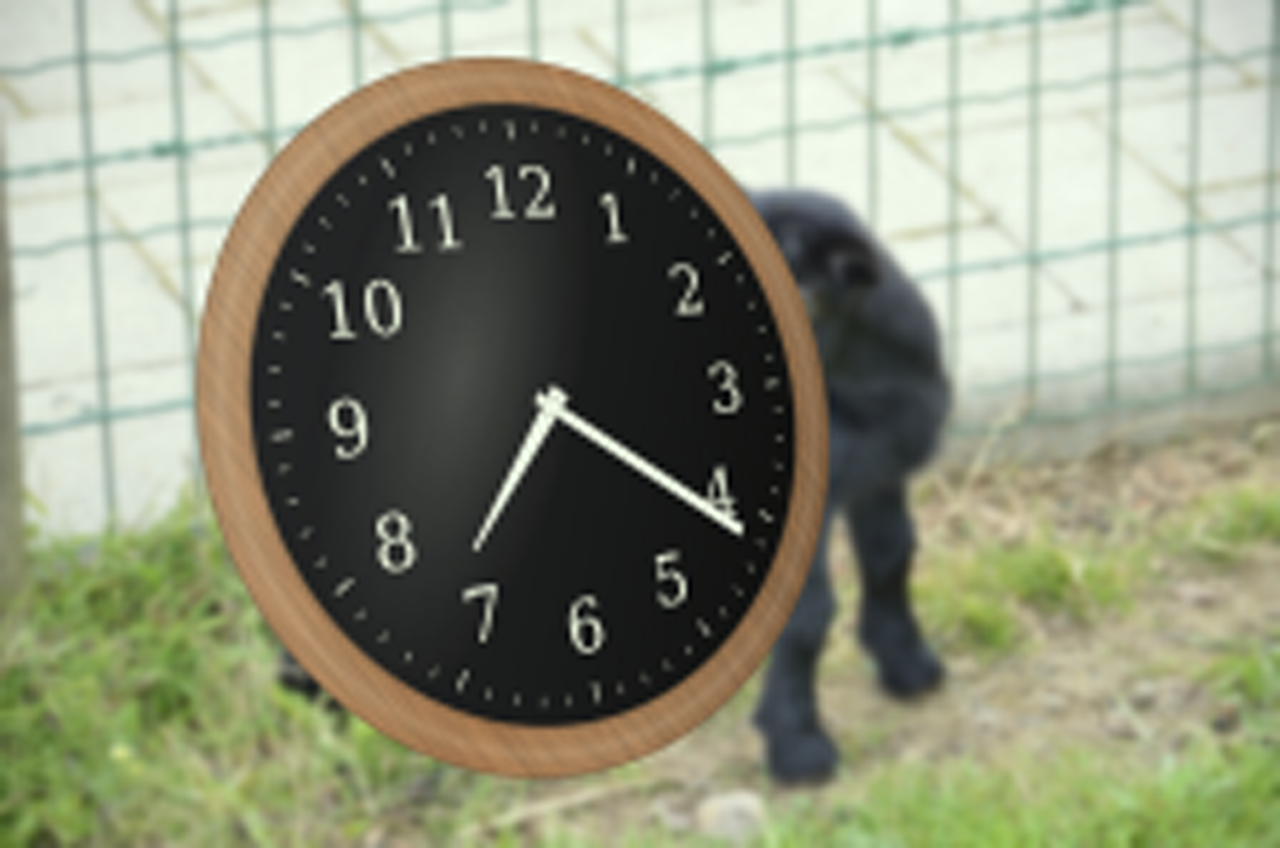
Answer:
7 h 21 min
